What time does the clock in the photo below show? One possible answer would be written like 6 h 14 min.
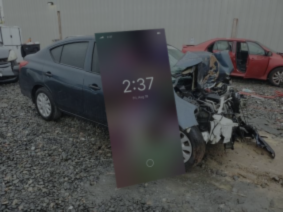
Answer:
2 h 37 min
